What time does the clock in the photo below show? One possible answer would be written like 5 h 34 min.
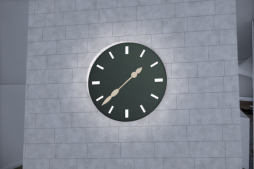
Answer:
1 h 38 min
